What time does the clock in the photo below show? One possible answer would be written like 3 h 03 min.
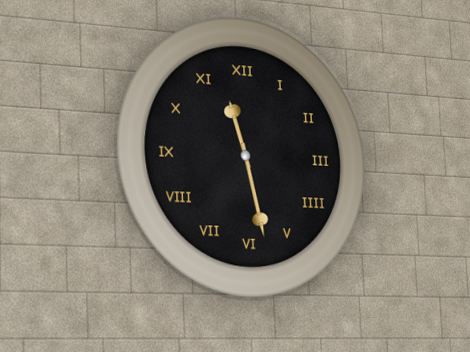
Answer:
11 h 28 min
